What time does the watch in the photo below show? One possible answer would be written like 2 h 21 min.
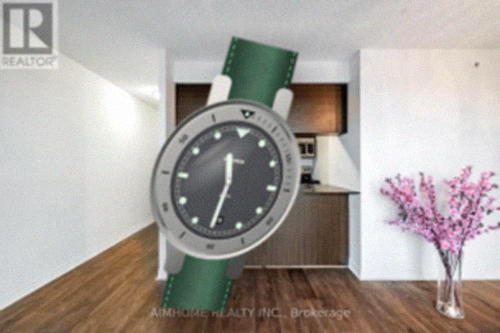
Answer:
11 h 31 min
